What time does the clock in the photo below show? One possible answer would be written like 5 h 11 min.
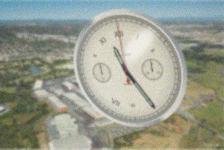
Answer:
11 h 25 min
